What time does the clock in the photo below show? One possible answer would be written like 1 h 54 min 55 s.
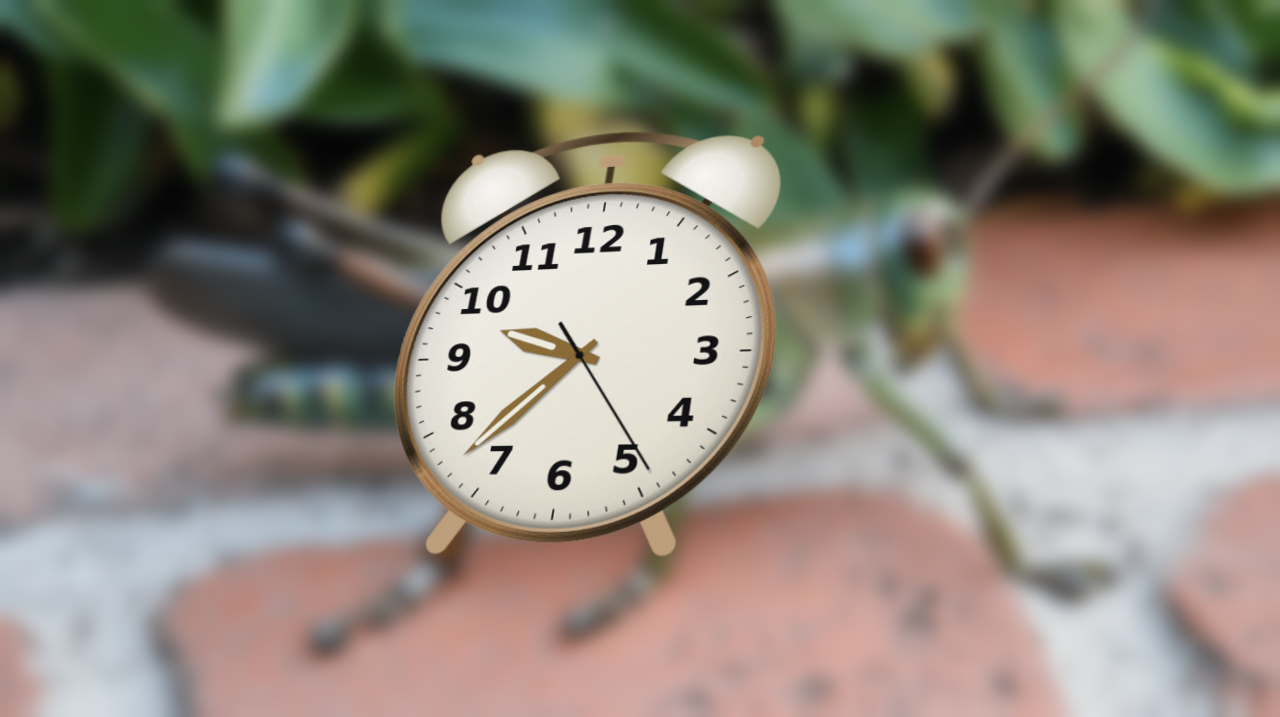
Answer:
9 h 37 min 24 s
